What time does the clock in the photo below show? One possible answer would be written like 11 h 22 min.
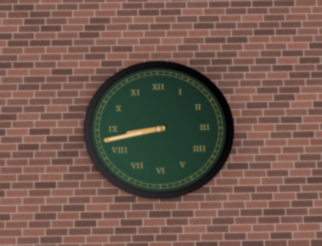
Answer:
8 h 43 min
